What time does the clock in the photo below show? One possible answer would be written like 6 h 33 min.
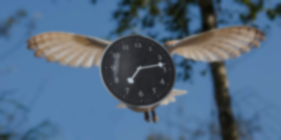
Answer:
7 h 13 min
